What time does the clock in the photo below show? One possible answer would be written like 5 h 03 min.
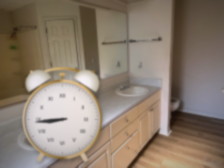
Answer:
8 h 44 min
